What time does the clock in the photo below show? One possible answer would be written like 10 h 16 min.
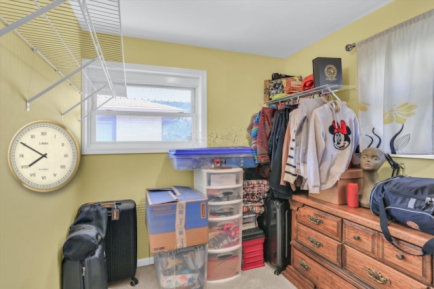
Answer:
7 h 50 min
